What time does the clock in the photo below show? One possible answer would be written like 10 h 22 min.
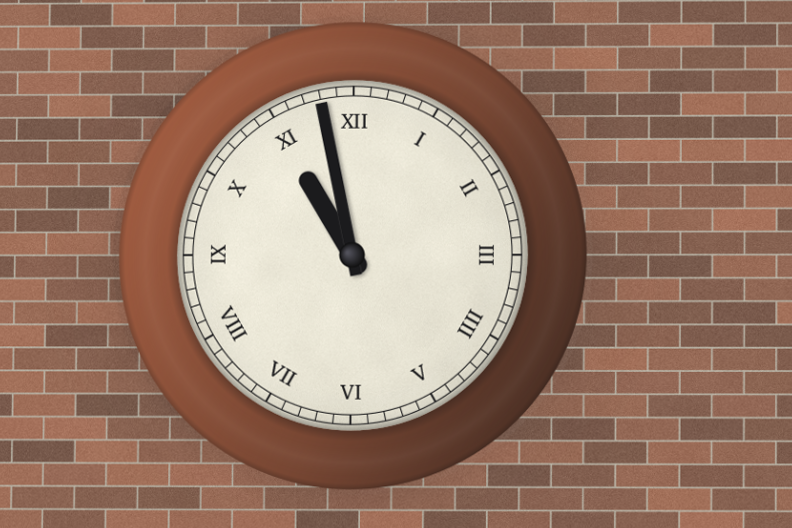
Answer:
10 h 58 min
